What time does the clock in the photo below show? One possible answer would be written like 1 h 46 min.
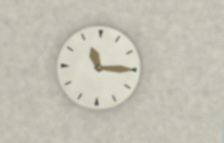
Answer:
11 h 15 min
